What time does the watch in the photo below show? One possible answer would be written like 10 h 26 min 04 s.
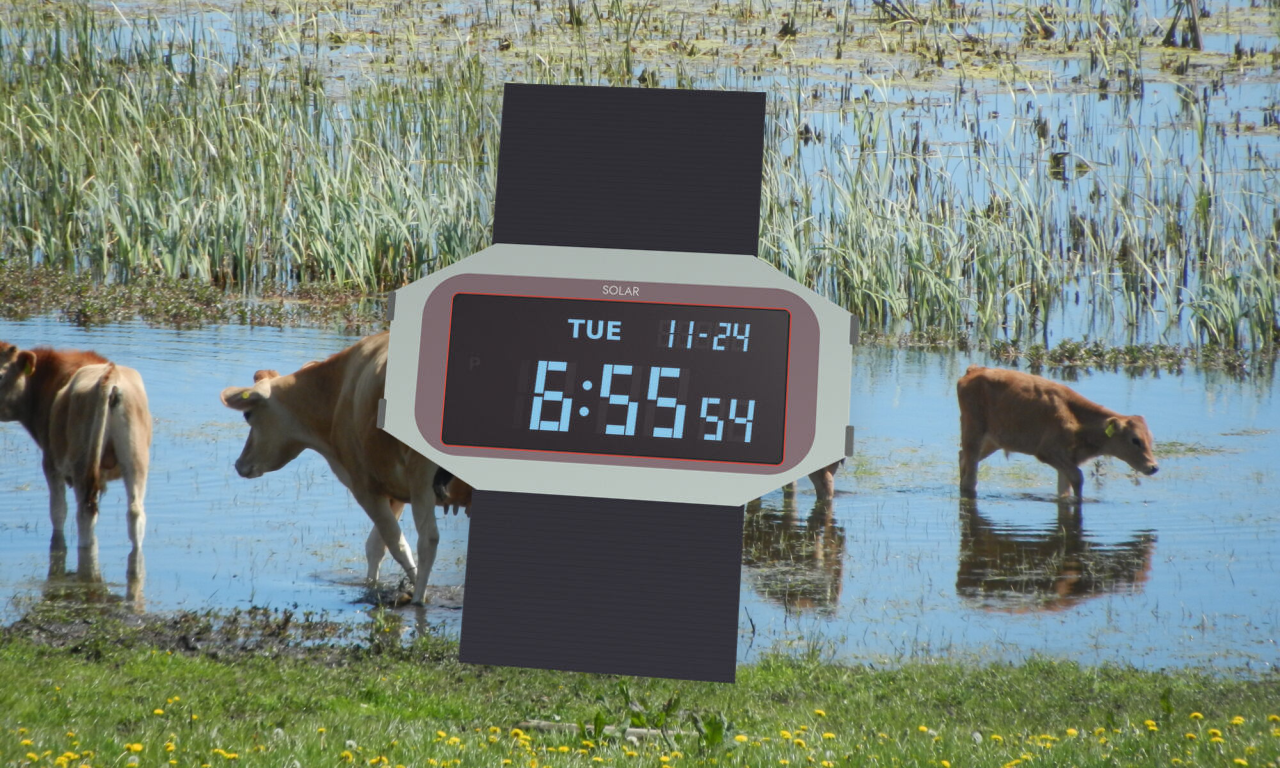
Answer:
6 h 55 min 54 s
